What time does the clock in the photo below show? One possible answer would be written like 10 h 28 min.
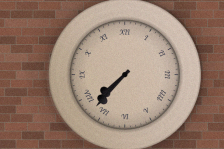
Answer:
7 h 37 min
